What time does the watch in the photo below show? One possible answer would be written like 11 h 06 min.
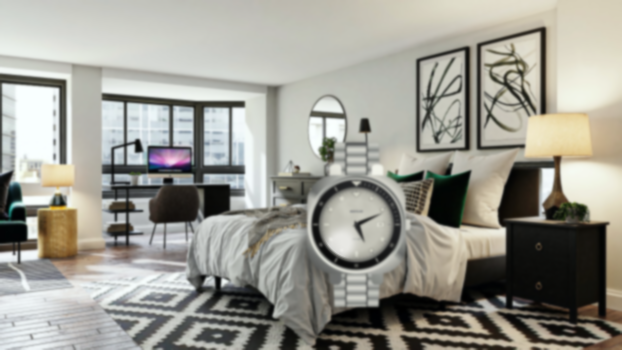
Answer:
5 h 11 min
